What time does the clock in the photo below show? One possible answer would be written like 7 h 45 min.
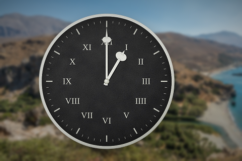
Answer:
1 h 00 min
